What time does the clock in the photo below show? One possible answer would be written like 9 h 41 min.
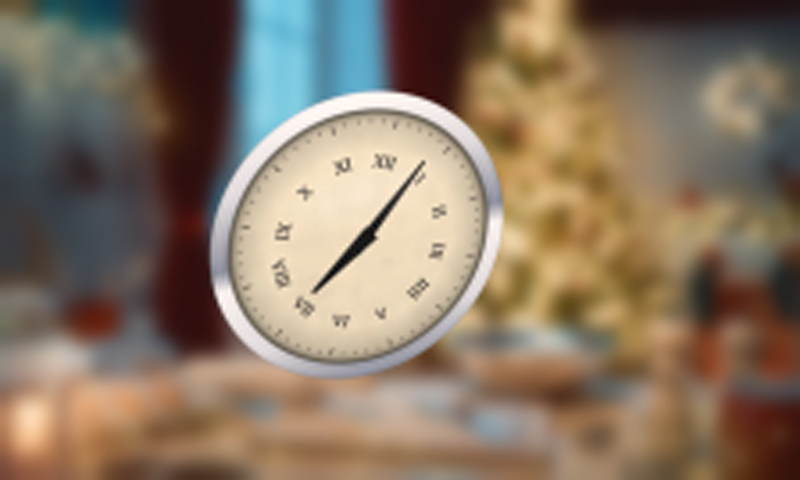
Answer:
7 h 04 min
